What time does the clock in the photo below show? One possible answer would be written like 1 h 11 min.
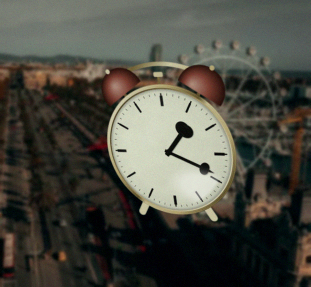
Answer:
1 h 19 min
